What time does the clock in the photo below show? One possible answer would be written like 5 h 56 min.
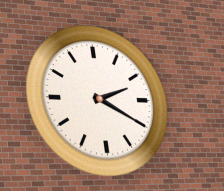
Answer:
2 h 20 min
